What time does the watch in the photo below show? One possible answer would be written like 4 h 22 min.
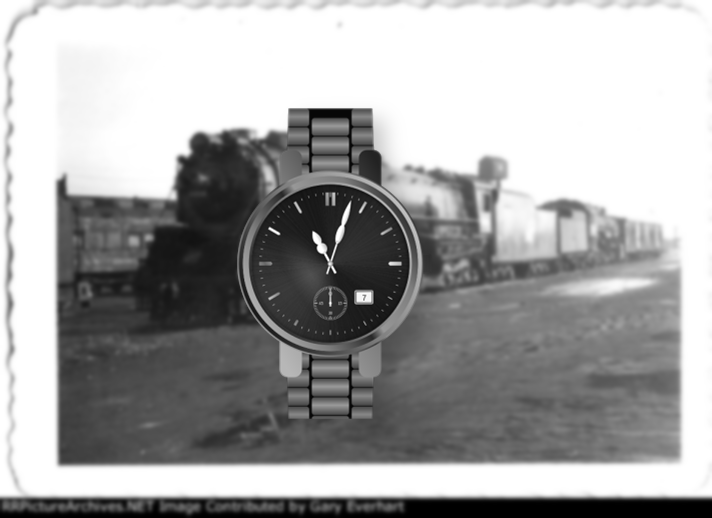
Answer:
11 h 03 min
